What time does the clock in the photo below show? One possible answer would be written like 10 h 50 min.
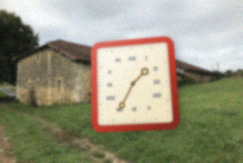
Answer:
1 h 35 min
